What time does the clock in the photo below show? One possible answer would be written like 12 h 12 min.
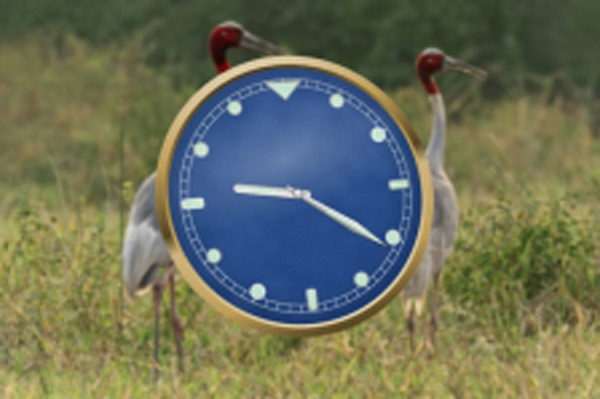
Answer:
9 h 21 min
